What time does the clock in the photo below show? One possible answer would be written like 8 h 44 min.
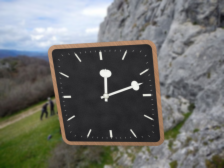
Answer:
12 h 12 min
